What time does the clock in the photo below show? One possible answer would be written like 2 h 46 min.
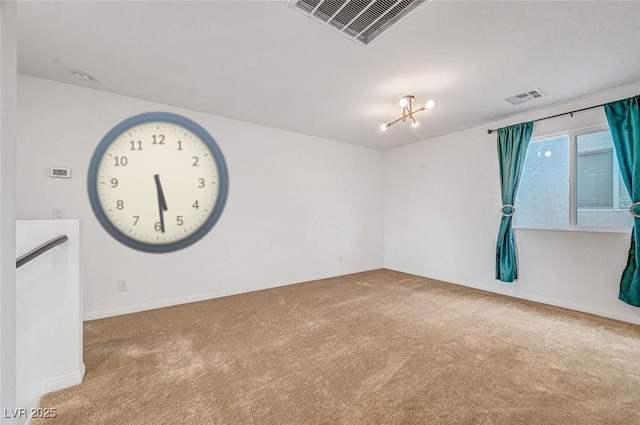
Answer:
5 h 29 min
